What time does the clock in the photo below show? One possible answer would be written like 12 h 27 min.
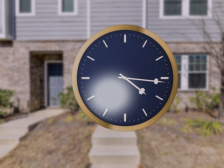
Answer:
4 h 16 min
